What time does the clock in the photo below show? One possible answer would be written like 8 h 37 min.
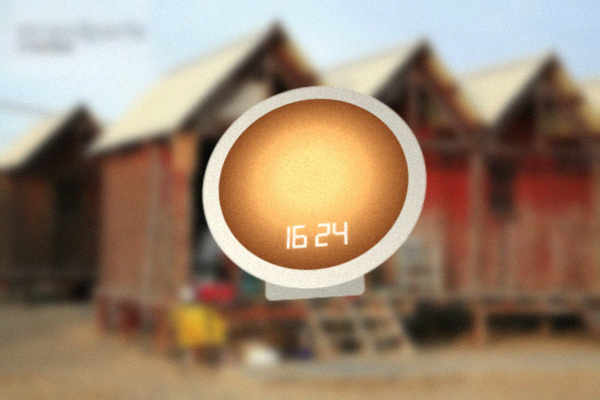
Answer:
16 h 24 min
